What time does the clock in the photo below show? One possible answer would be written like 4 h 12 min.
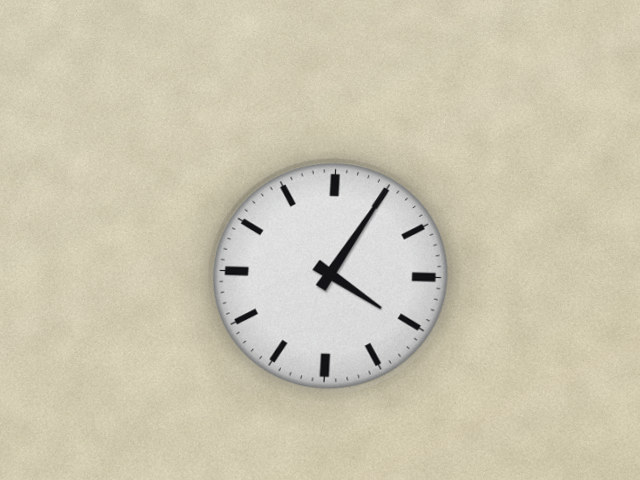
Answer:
4 h 05 min
